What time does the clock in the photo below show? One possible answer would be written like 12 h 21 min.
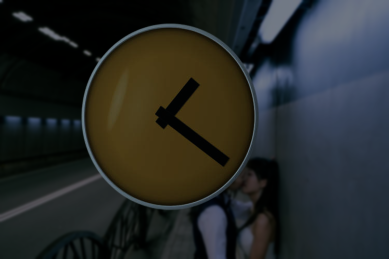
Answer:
1 h 21 min
